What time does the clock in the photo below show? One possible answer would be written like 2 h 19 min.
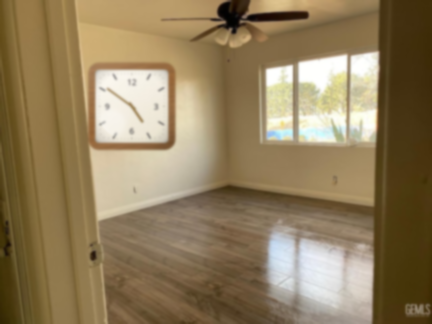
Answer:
4 h 51 min
